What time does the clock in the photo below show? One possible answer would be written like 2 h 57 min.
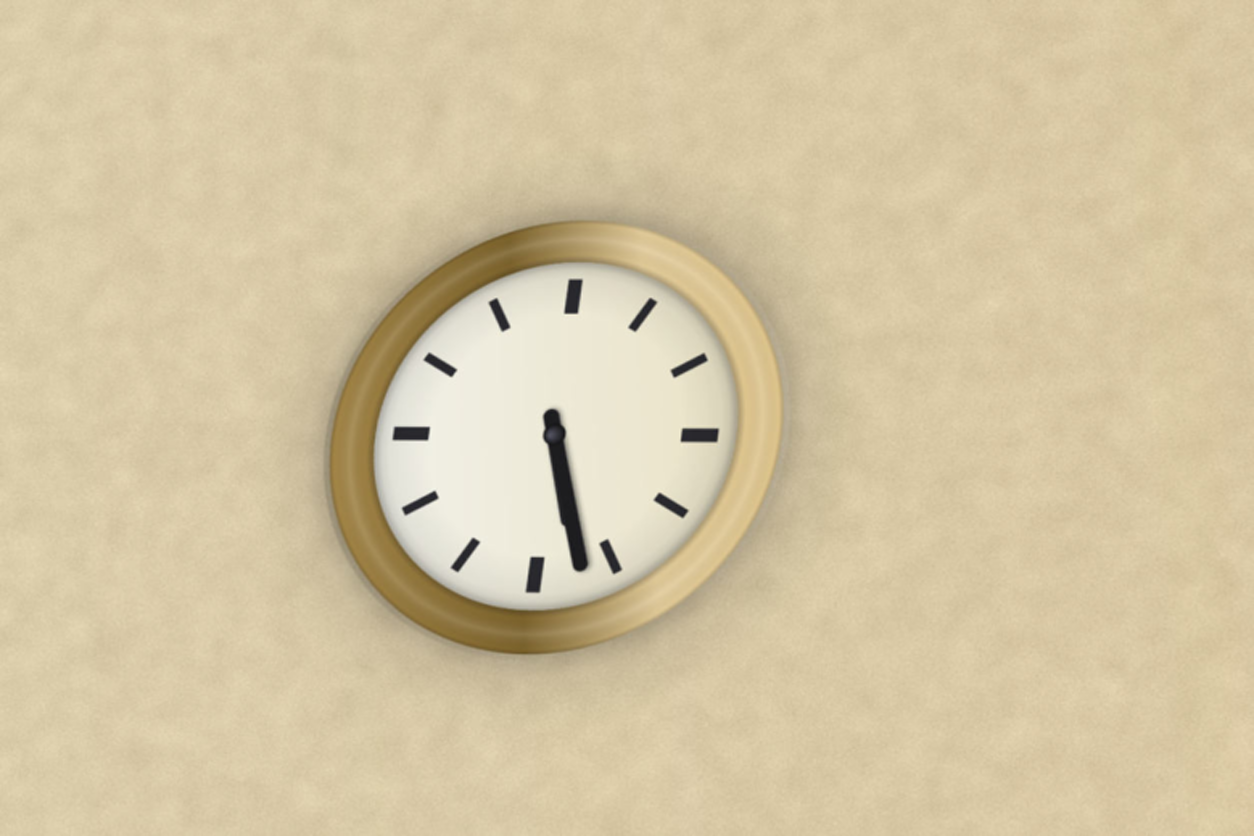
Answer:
5 h 27 min
